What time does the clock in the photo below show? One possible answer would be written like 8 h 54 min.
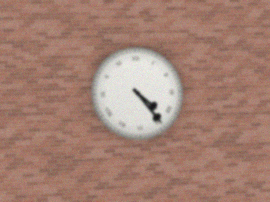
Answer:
4 h 24 min
